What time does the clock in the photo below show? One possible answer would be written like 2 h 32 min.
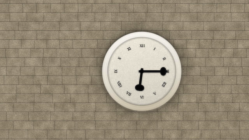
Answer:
6 h 15 min
